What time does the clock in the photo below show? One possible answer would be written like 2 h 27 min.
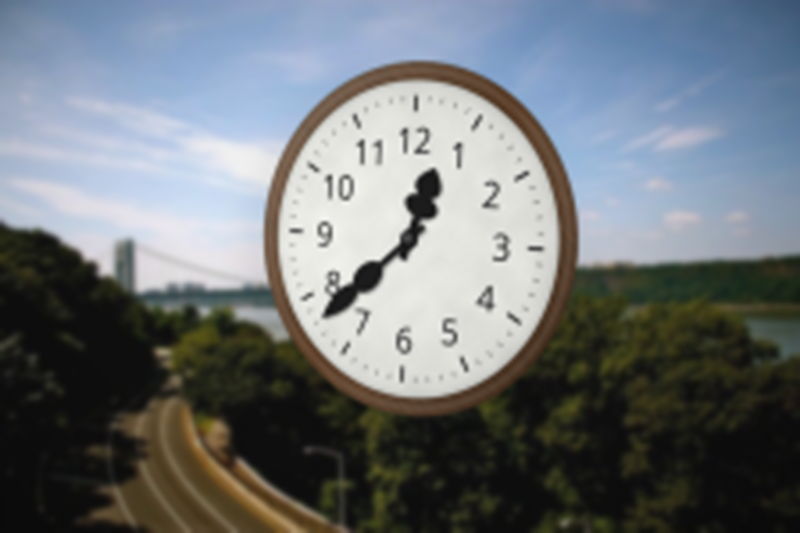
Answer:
12 h 38 min
